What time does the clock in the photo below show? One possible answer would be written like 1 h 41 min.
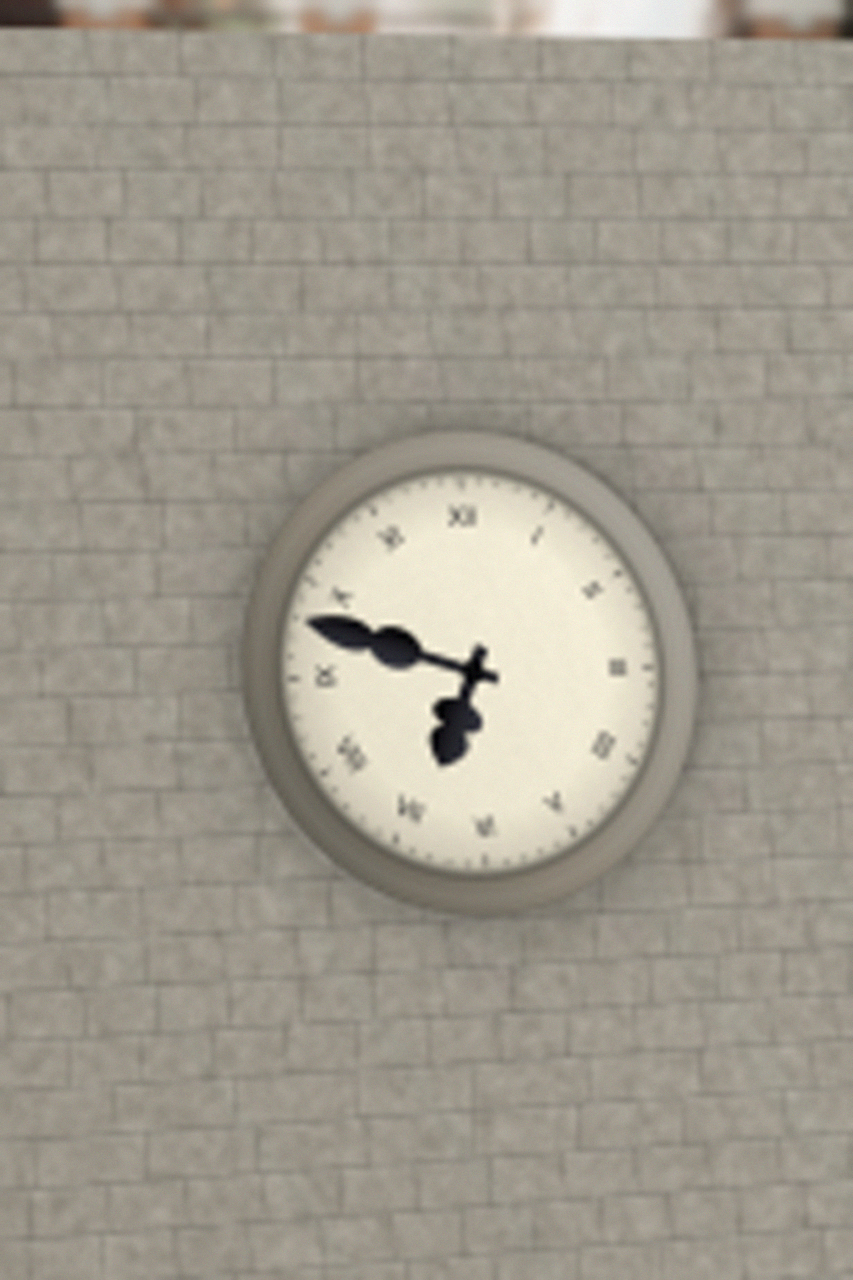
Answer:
6 h 48 min
